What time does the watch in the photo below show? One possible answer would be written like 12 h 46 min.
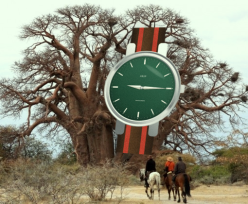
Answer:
9 h 15 min
